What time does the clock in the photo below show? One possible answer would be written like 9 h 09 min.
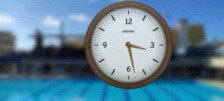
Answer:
3 h 28 min
